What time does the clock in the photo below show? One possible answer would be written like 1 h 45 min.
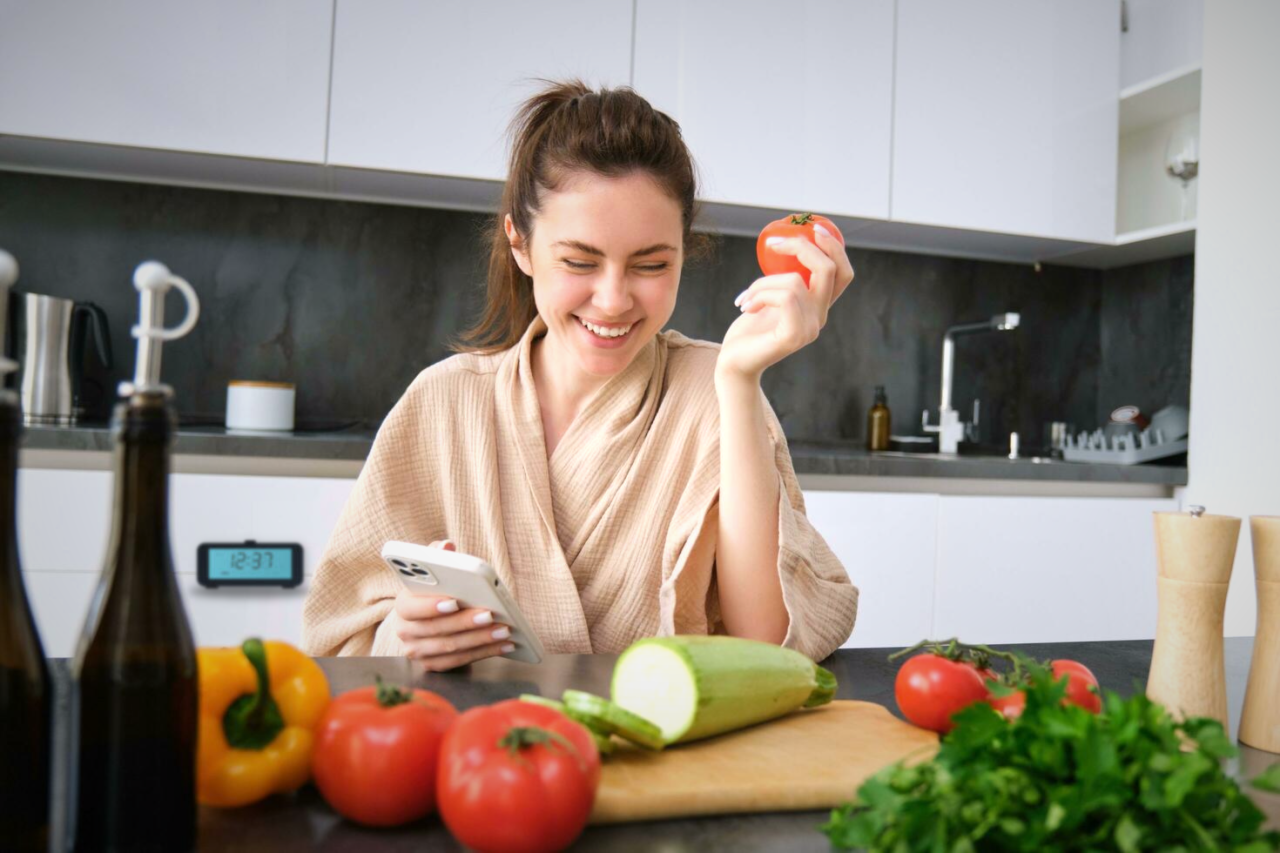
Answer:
12 h 37 min
